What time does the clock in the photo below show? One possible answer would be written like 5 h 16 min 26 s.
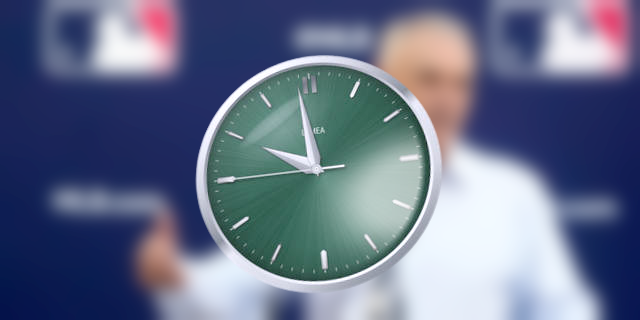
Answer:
9 h 58 min 45 s
